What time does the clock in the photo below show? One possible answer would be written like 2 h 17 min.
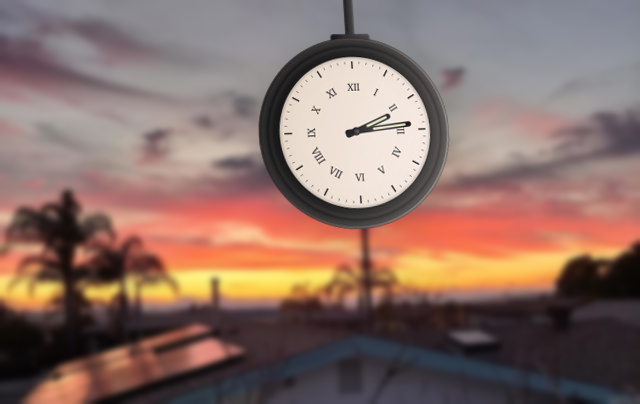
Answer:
2 h 14 min
